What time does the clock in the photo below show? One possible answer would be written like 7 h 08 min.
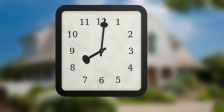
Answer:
8 h 01 min
